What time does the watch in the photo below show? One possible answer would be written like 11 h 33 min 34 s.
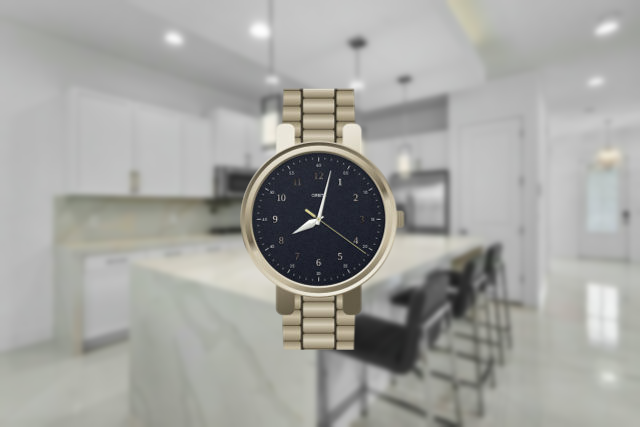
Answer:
8 h 02 min 21 s
